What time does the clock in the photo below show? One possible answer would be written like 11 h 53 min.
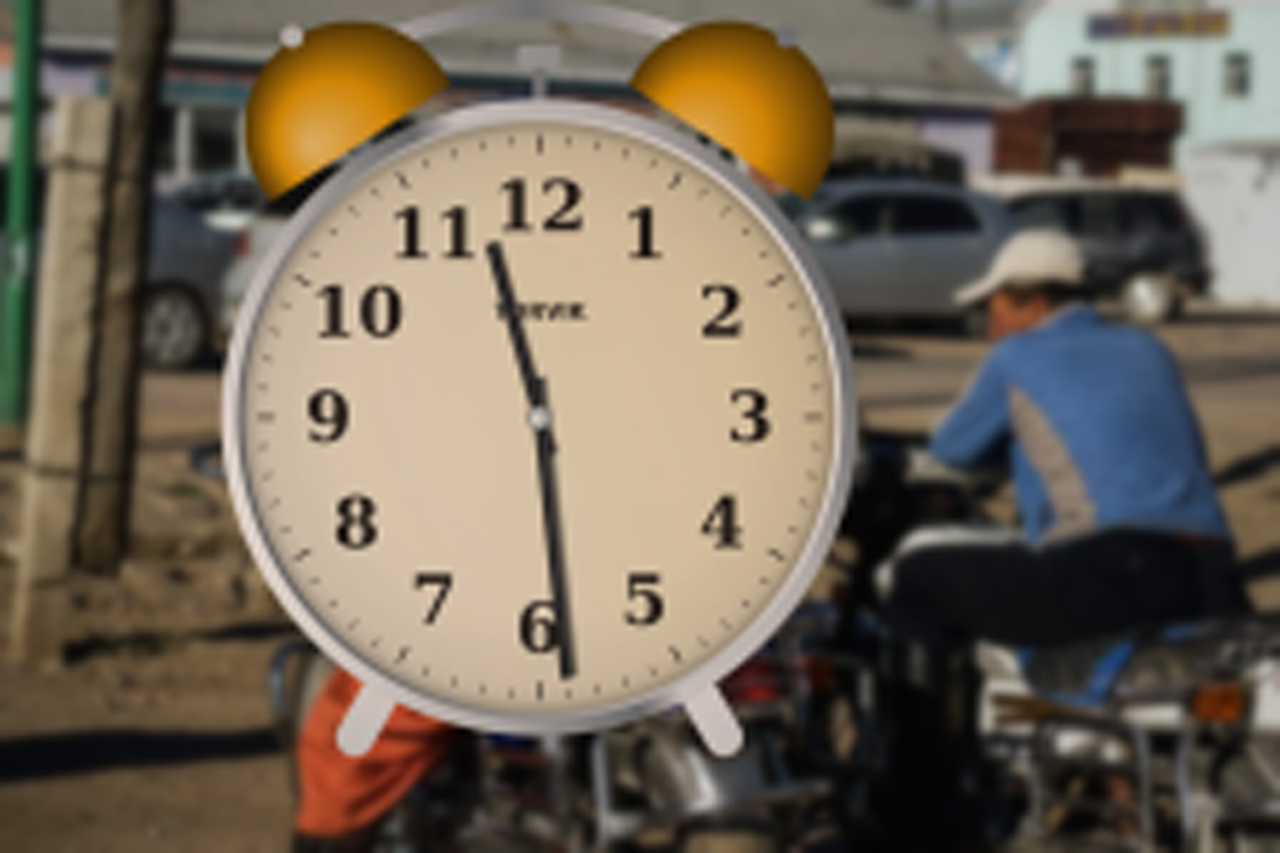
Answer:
11 h 29 min
